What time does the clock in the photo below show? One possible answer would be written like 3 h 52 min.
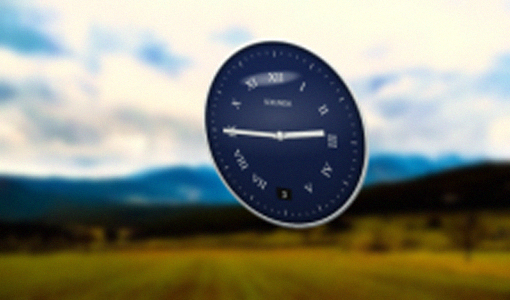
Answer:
2 h 45 min
